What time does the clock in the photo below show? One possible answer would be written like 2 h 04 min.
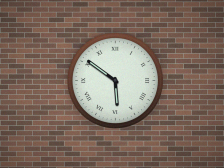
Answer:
5 h 51 min
